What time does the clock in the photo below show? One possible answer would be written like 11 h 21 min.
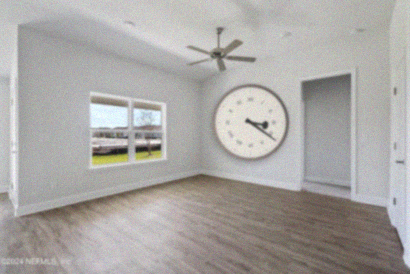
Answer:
3 h 21 min
